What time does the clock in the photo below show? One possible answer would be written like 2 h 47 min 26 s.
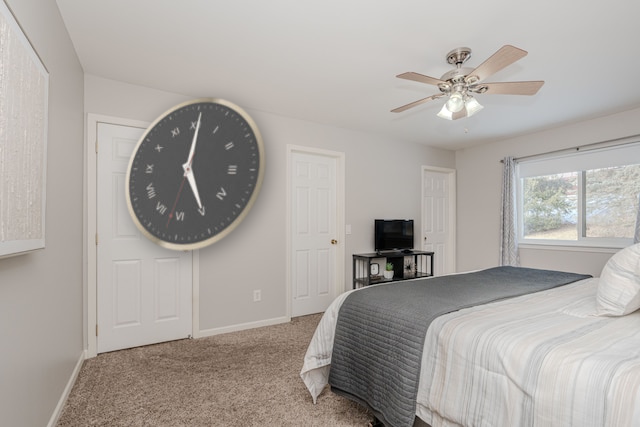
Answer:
5 h 00 min 32 s
